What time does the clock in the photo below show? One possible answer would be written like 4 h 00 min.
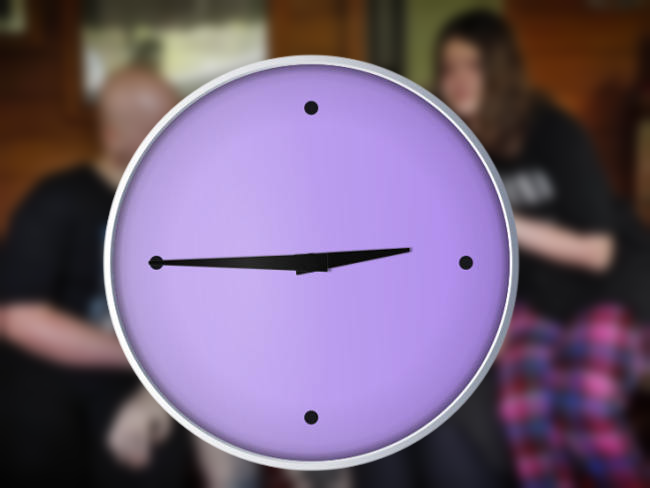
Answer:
2 h 45 min
